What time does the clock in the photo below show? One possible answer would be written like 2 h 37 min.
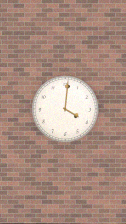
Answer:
4 h 01 min
